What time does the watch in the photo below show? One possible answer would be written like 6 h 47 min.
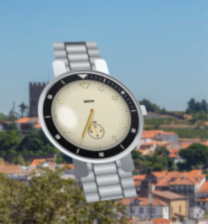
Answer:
6 h 35 min
